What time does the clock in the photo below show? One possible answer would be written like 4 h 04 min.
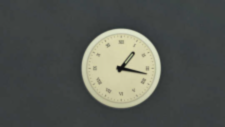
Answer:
1 h 17 min
